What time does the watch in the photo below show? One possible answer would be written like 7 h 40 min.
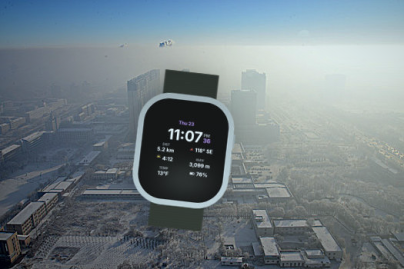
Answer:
11 h 07 min
